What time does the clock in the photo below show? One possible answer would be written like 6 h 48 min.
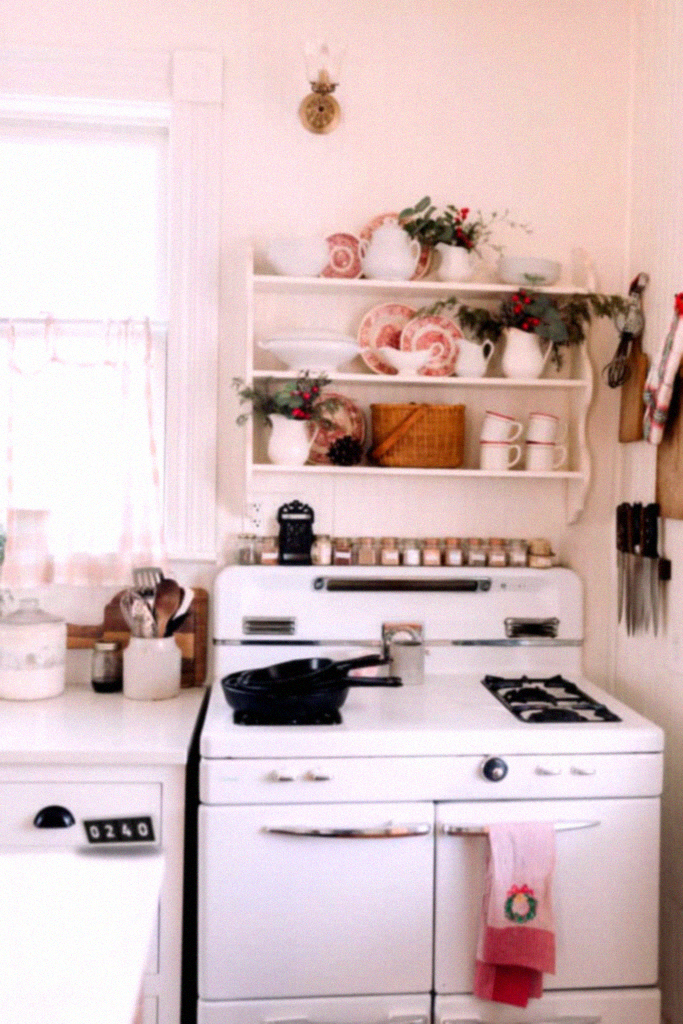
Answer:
2 h 40 min
